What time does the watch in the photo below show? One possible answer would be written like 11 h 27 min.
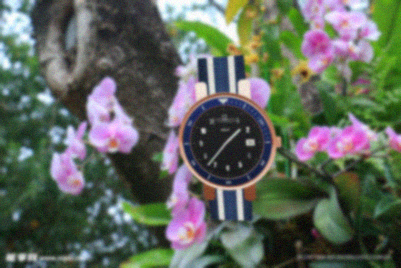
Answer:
1 h 37 min
